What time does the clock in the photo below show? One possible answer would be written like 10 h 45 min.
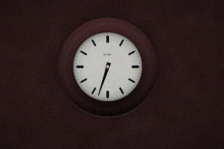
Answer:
6 h 33 min
